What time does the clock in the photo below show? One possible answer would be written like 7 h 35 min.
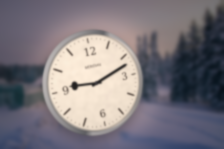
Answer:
9 h 12 min
